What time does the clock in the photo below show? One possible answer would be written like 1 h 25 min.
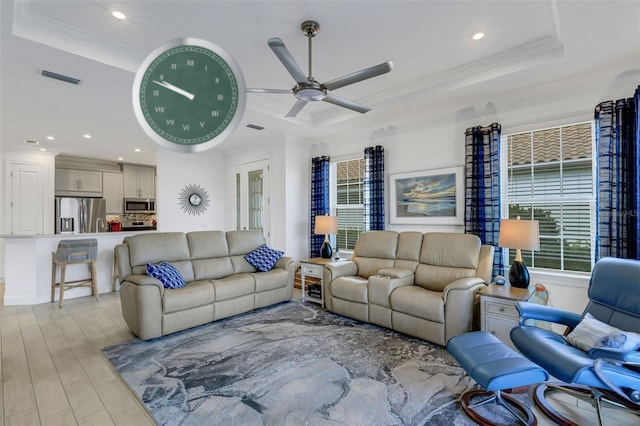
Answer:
9 h 48 min
